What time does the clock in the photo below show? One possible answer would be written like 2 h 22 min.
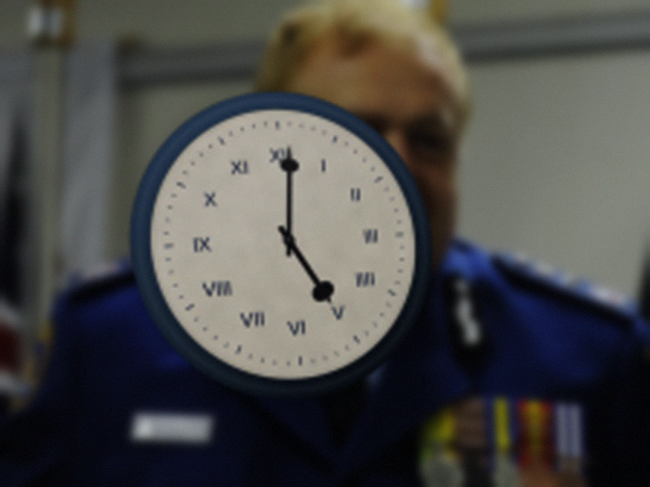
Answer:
5 h 01 min
